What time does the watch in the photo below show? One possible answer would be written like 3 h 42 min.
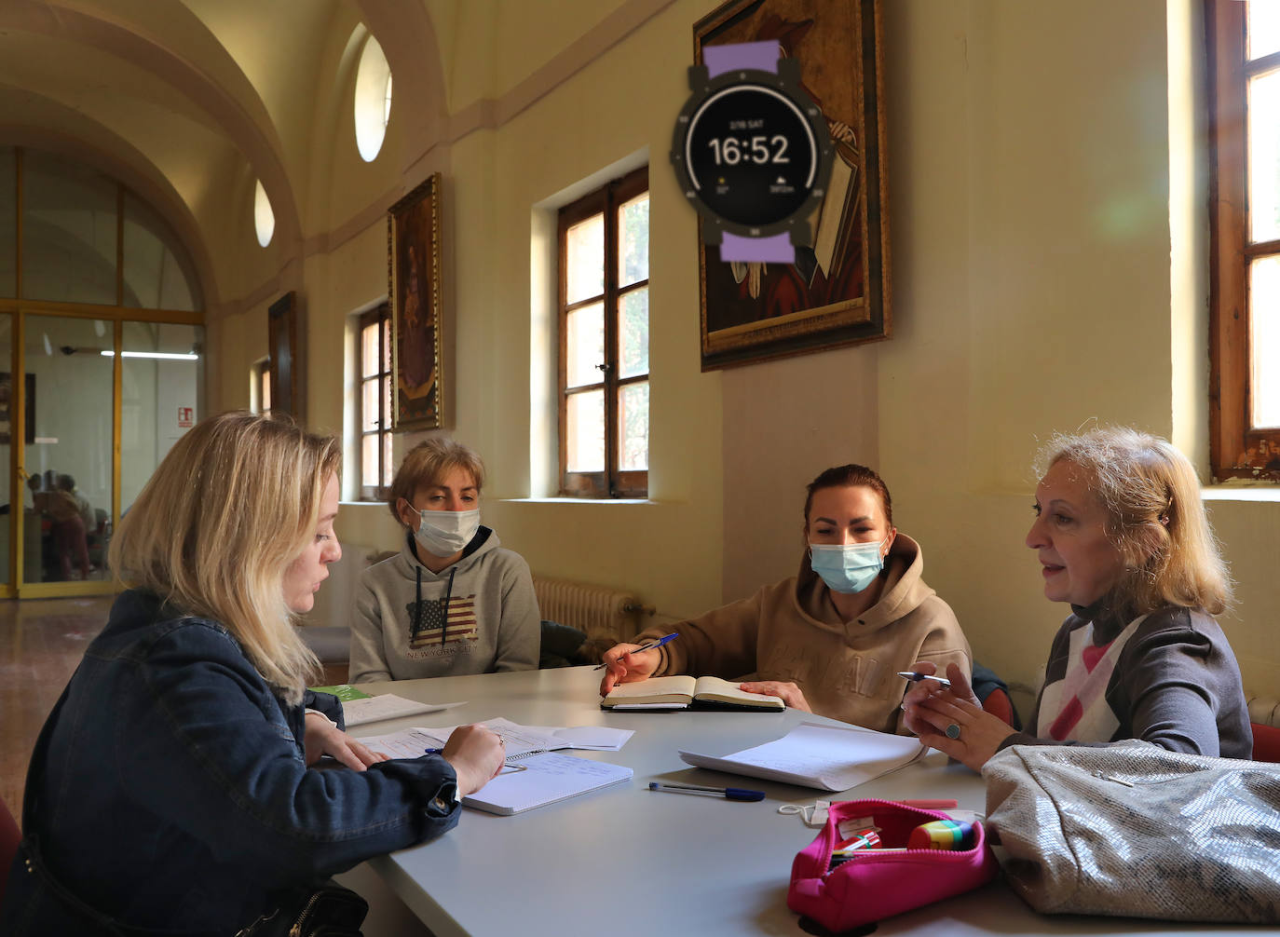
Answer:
16 h 52 min
